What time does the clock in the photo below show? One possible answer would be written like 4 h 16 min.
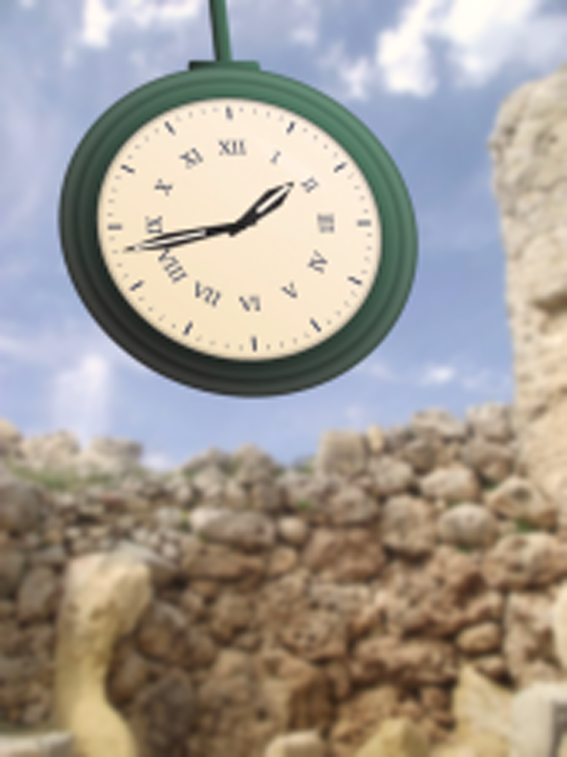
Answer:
1 h 43 min
